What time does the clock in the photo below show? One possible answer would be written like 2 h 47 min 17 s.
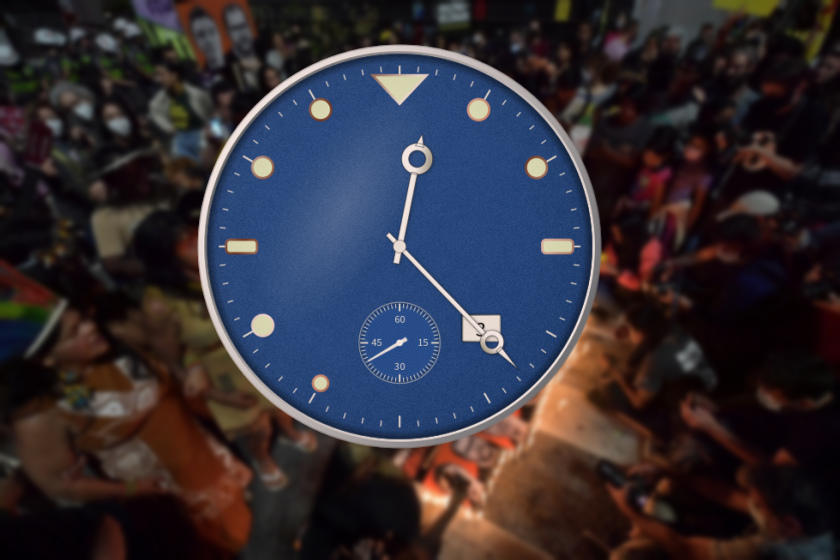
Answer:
12 h 22 min 40 s
